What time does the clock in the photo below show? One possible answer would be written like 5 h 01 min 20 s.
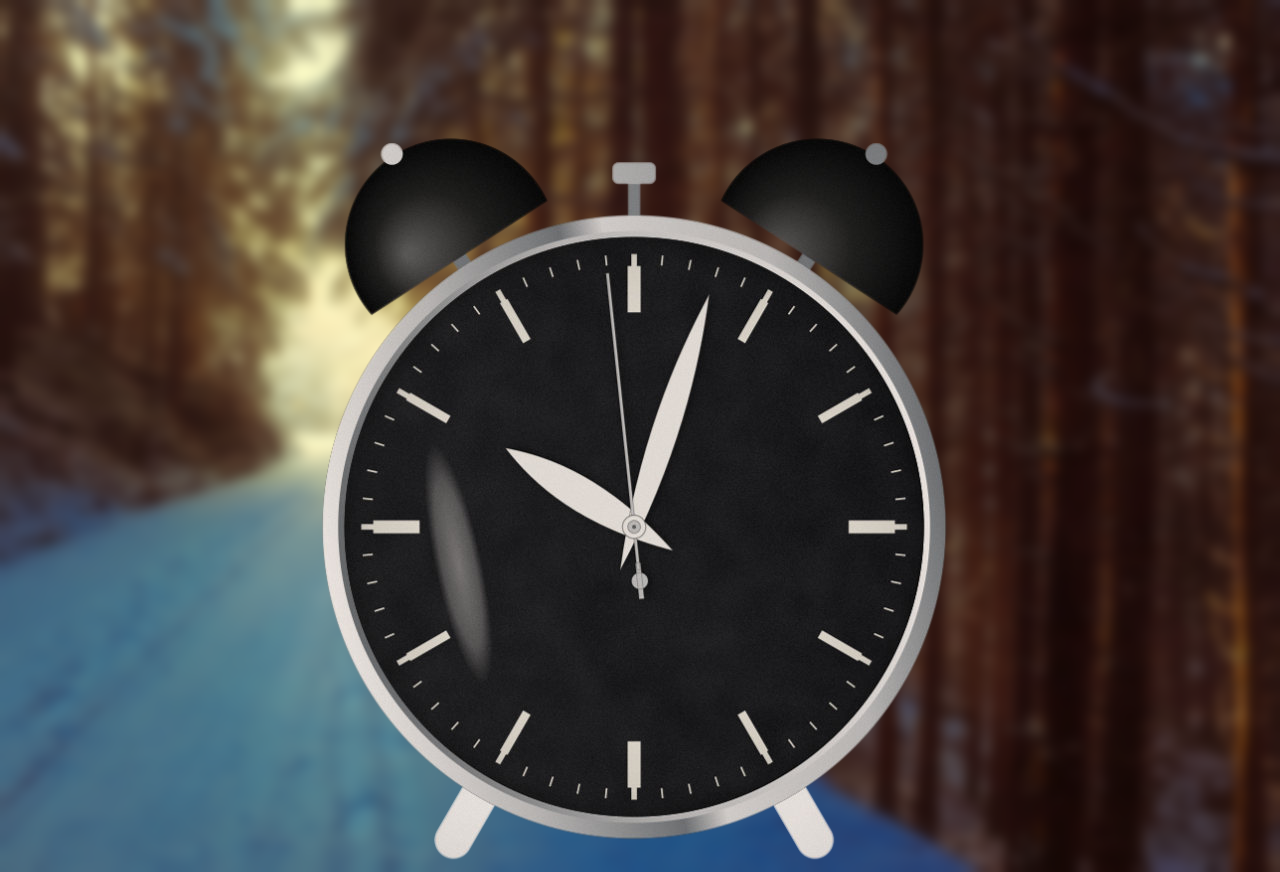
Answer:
10 h 02 min 59 s
